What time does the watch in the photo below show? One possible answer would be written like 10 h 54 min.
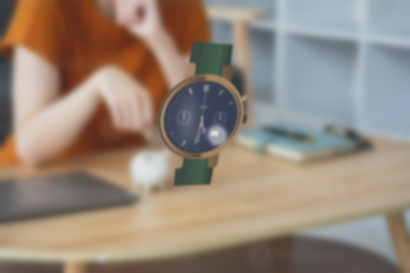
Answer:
5 h 31 min
